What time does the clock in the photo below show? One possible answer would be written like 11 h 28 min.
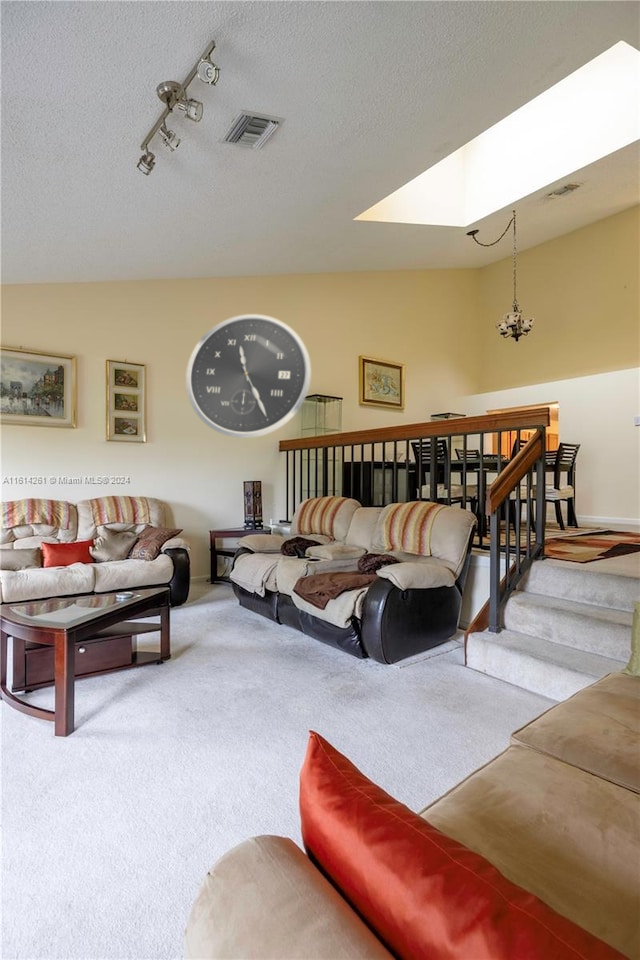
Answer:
11 h 25 min
